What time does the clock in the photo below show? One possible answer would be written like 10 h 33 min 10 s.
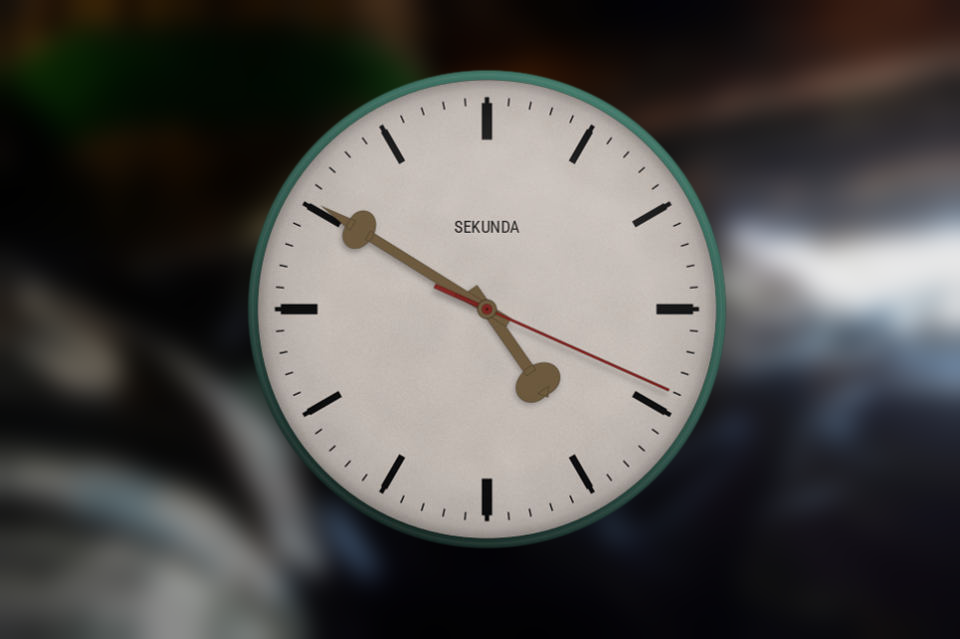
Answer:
4 h 50 min 19 s
